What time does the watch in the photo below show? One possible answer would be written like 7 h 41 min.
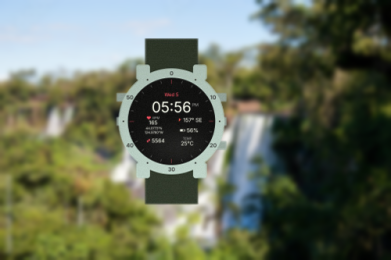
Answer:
5 h 56 min
